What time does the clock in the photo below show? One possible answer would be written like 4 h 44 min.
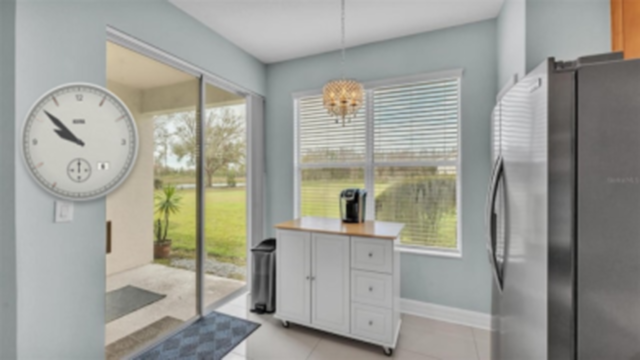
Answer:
9 h 52 min
